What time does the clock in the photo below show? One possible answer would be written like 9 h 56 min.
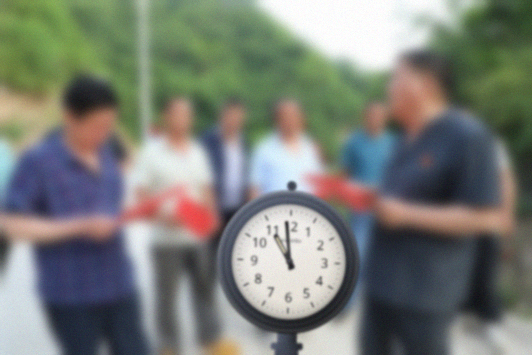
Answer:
10 h 59 min
